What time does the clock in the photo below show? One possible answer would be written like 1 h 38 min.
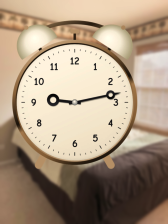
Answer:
9 h 13 min
